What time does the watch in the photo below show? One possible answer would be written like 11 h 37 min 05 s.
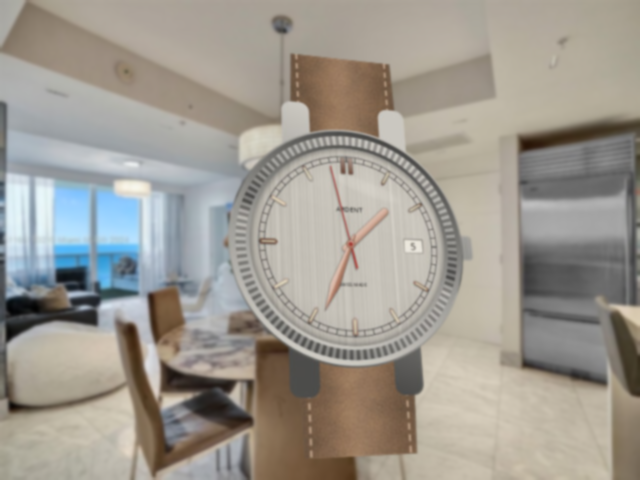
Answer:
1 h 33 min 58 s
